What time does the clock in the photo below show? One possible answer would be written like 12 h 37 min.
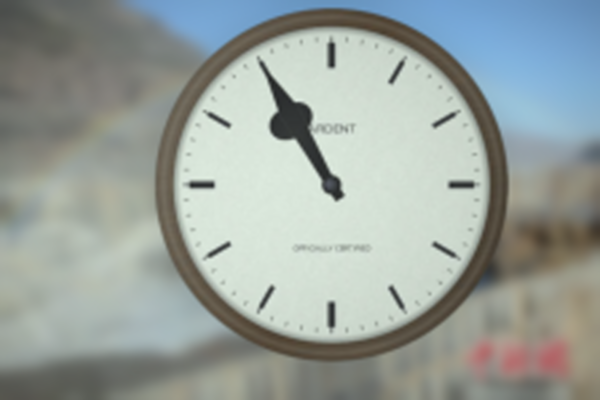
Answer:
10 h 55 min
